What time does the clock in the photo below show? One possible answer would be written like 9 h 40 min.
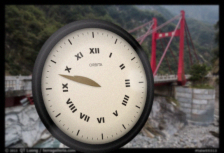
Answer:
9 h 48 min
